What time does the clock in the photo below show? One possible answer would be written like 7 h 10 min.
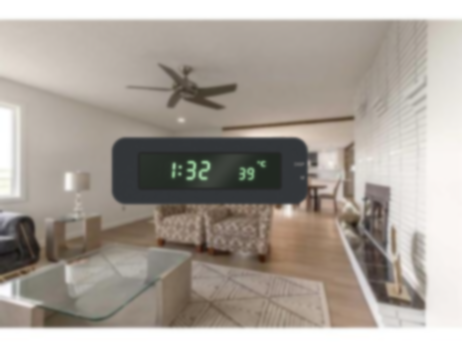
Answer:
1 h 32 min
